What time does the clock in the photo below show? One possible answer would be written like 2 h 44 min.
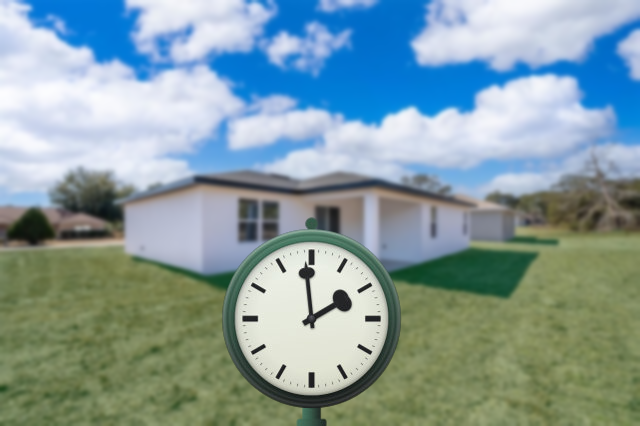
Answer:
1 h 59 min
